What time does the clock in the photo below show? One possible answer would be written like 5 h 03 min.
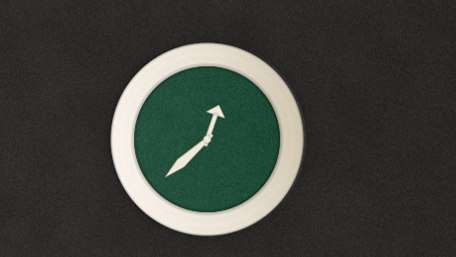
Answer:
12 h 38 min
